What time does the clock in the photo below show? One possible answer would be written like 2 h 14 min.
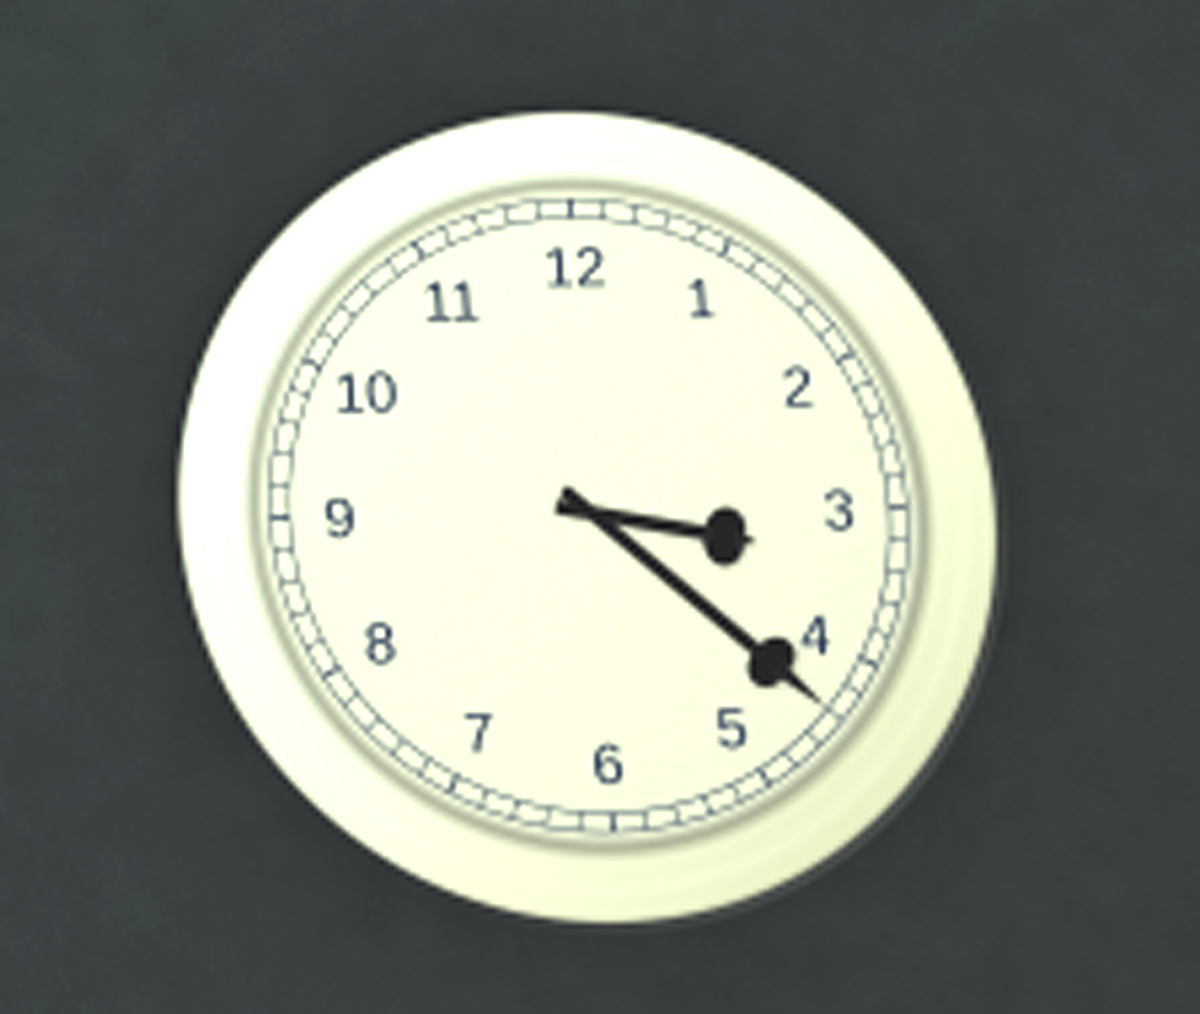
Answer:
3 h 22 min
